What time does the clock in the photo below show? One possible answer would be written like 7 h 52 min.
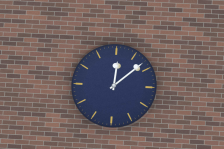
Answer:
12 h 08 min
